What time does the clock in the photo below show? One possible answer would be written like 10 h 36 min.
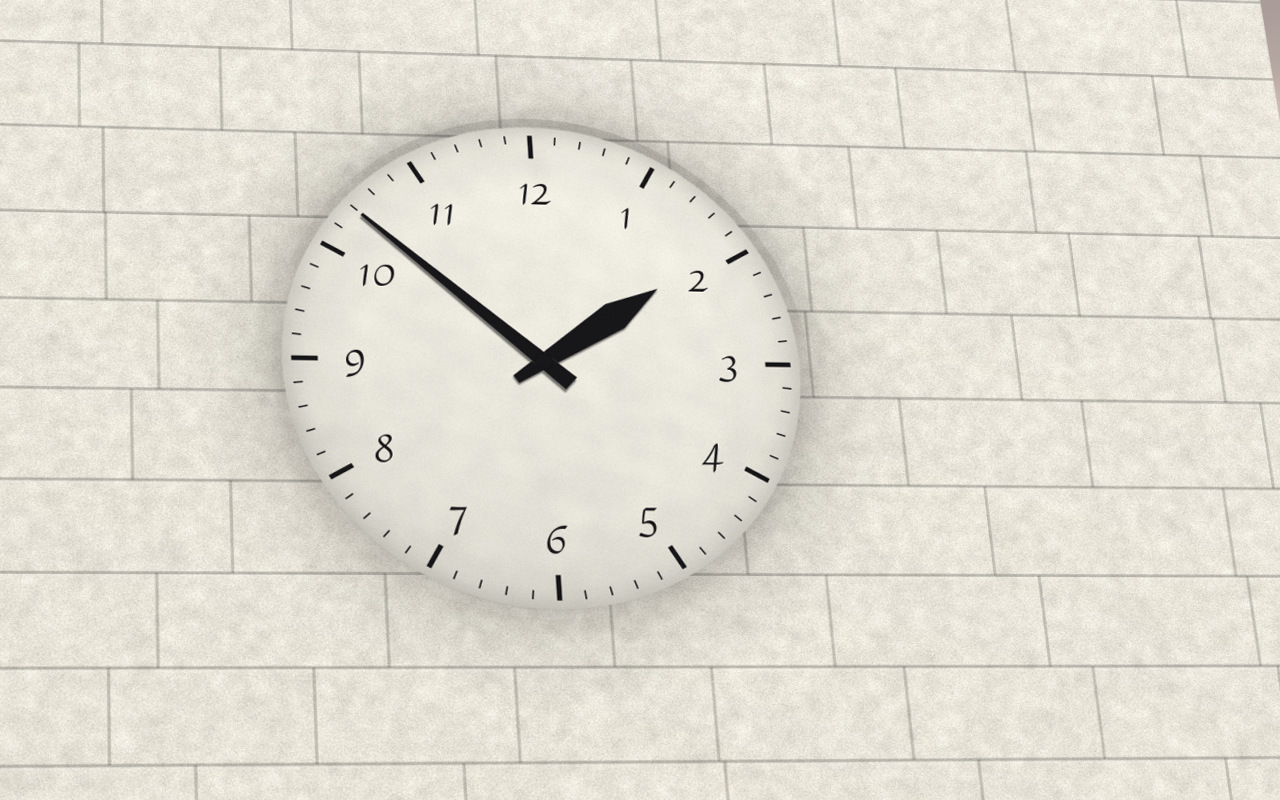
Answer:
1 h 52 min
